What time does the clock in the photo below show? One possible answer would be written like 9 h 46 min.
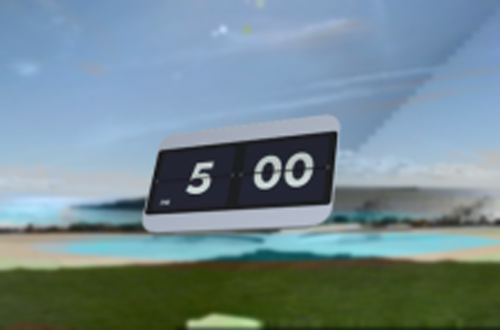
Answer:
5 h 00 min
